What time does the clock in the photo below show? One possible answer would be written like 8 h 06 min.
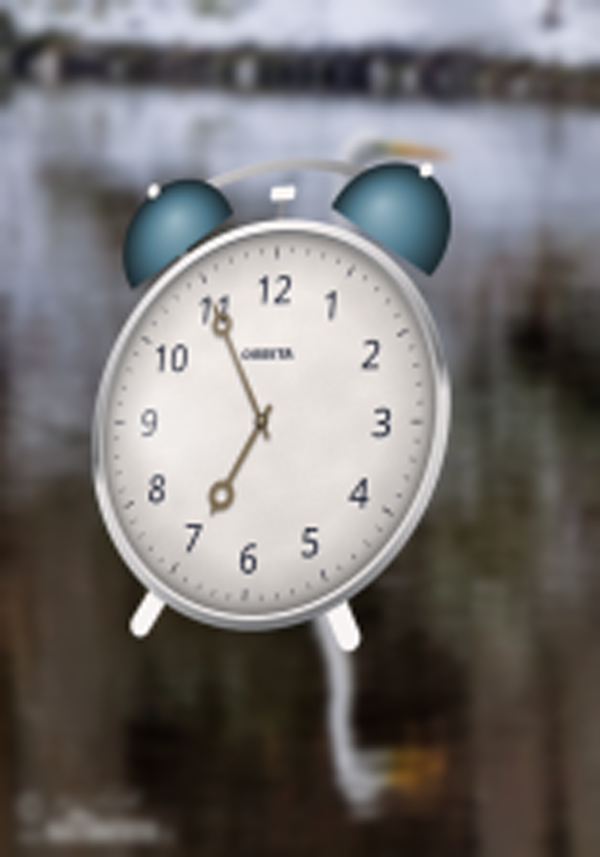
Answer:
6 h 55 min
